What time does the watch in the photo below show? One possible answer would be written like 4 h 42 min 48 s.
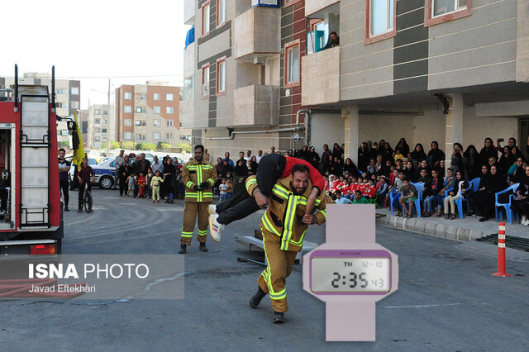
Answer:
2 h 35 min 43 s
